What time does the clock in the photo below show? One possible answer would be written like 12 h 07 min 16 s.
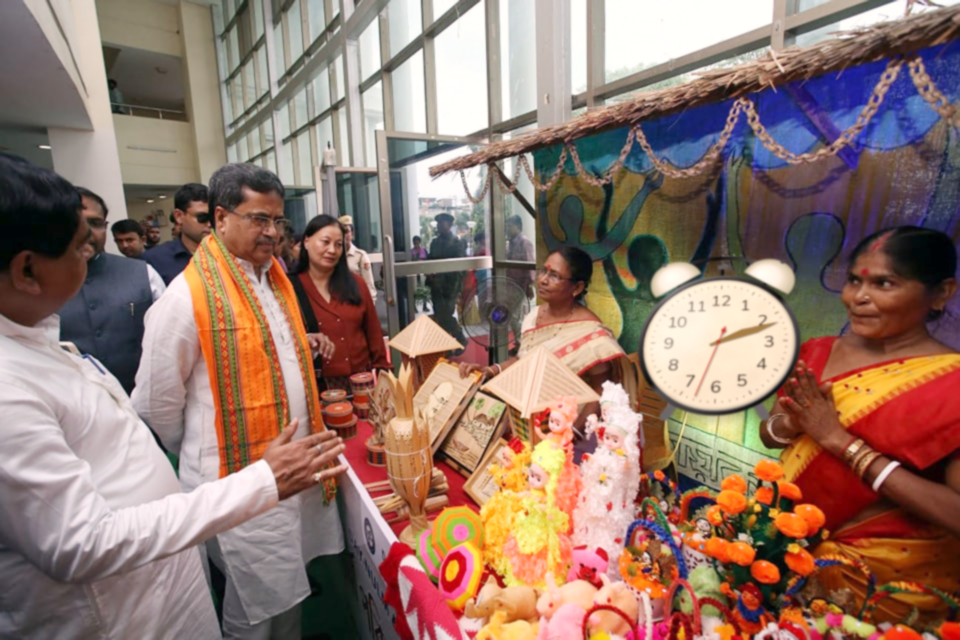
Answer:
2 h 11 min 33 s
